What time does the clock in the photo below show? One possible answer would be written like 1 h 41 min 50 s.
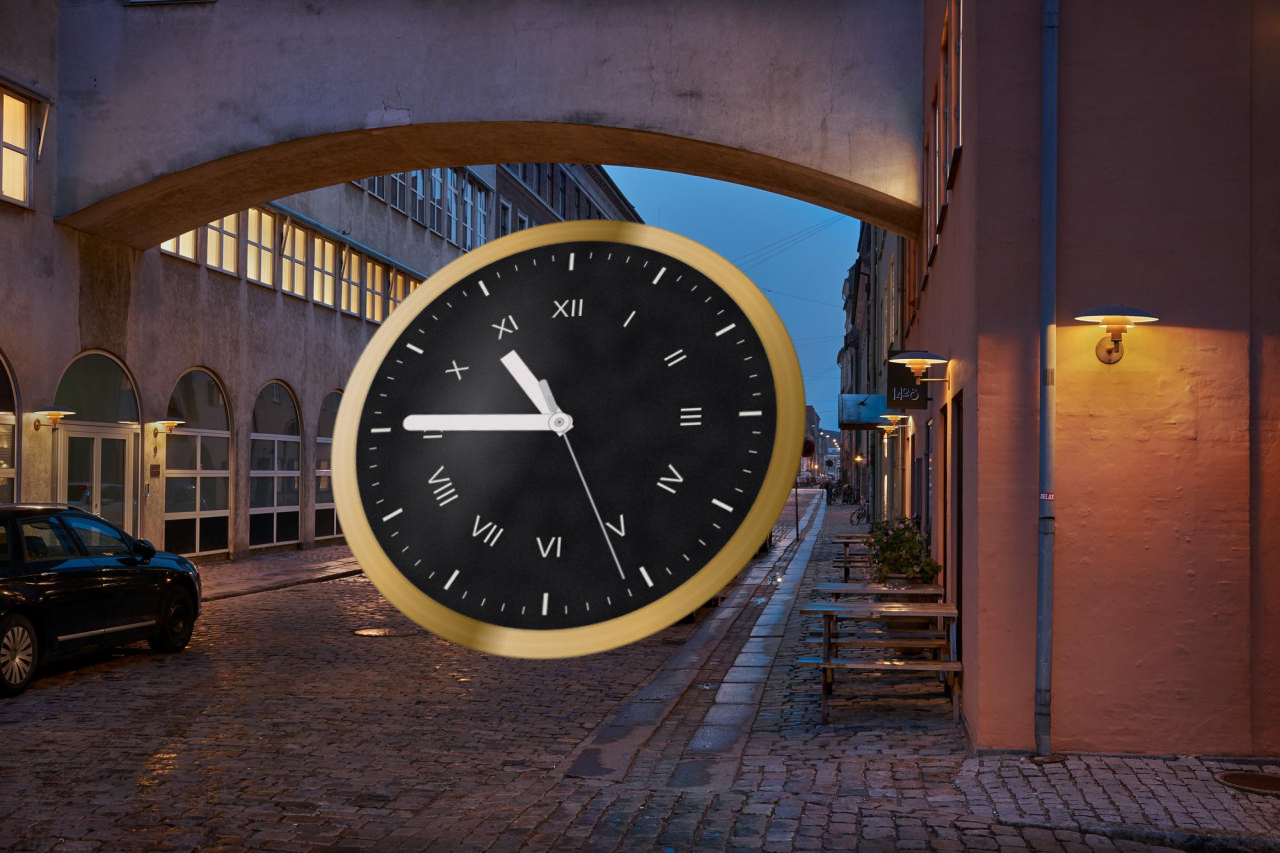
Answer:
10 h 45 min 26 s
